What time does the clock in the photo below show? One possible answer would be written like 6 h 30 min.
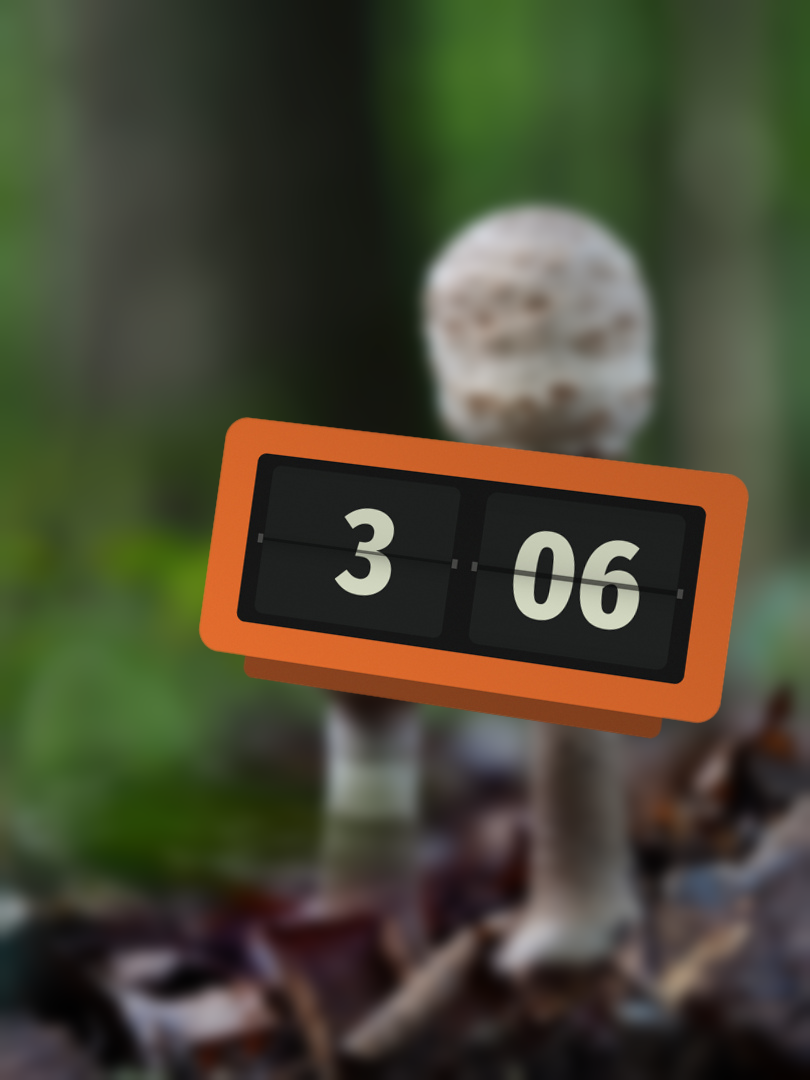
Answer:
3 h 06 min
